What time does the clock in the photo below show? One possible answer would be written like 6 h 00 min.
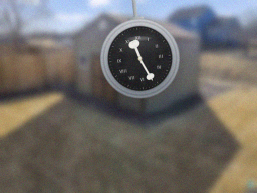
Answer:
11 h 26 min
